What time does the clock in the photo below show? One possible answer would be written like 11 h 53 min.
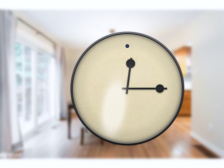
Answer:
12 h 15 min
